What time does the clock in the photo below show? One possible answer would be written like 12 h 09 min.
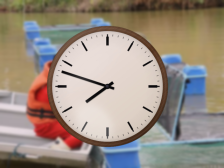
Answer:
7 h 48 min
